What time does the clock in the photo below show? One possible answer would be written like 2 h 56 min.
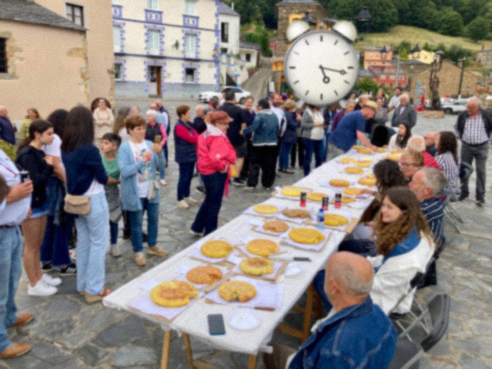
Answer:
5 h 17 min
